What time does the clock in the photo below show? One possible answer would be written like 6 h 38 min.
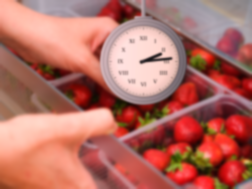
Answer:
2 h 14 min
